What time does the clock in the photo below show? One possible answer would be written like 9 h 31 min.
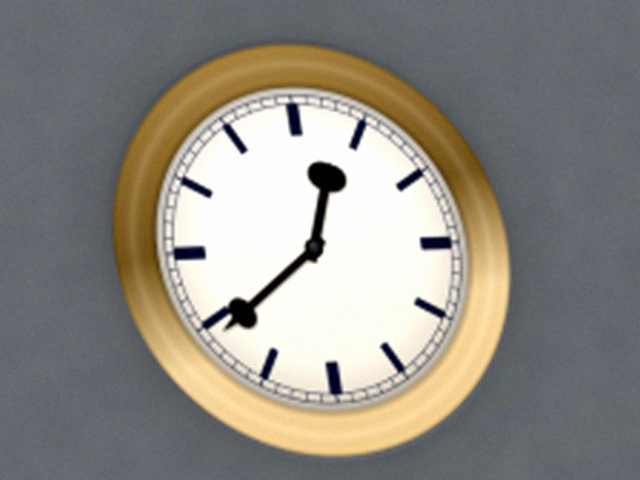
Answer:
12 h 39 min
